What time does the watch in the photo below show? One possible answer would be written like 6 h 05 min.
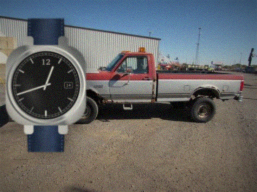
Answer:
12 h 42 min
